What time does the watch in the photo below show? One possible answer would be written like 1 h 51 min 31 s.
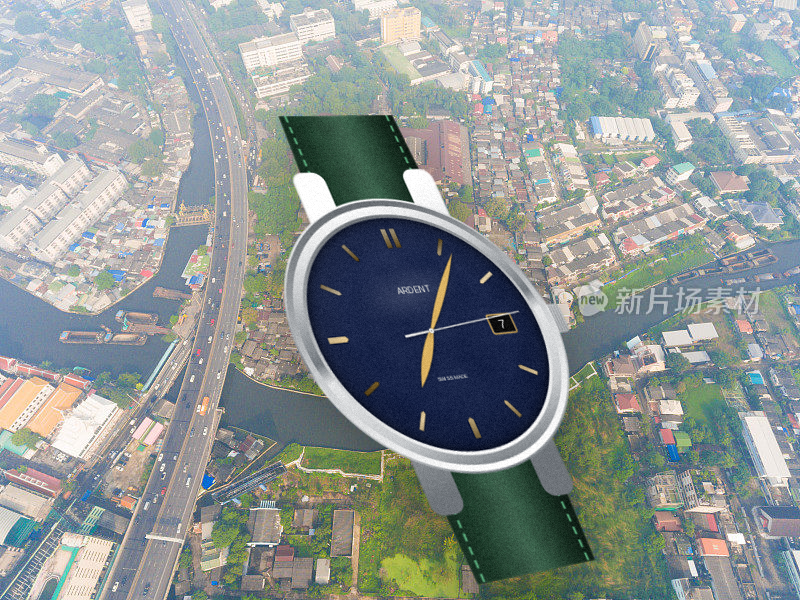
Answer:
7 h 06 min 14 s
